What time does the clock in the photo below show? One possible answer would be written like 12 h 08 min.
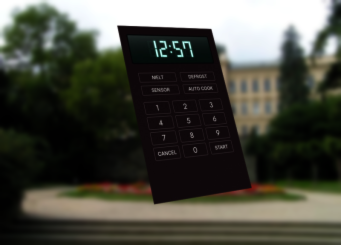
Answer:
12 h 57 min
